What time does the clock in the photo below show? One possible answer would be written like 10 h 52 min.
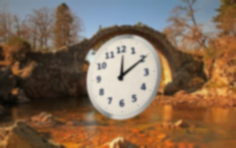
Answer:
12 h 10 min
